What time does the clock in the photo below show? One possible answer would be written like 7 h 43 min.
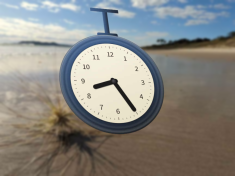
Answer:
8 h 25 min
